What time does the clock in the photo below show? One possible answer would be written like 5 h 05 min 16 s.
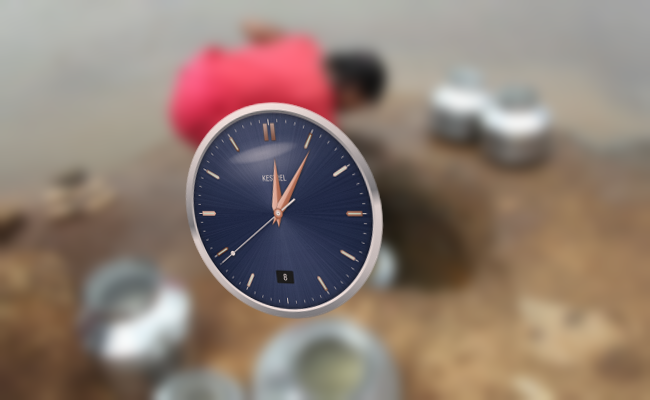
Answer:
12 h 05 min 39 s
